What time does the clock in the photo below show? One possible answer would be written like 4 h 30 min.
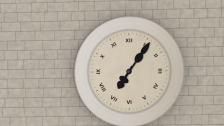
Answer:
7 h 06 min
